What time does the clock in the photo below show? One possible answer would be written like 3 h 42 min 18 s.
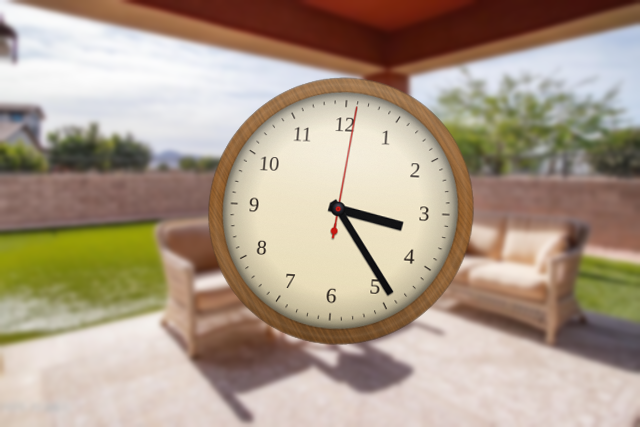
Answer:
3 h 24 min 01 s
